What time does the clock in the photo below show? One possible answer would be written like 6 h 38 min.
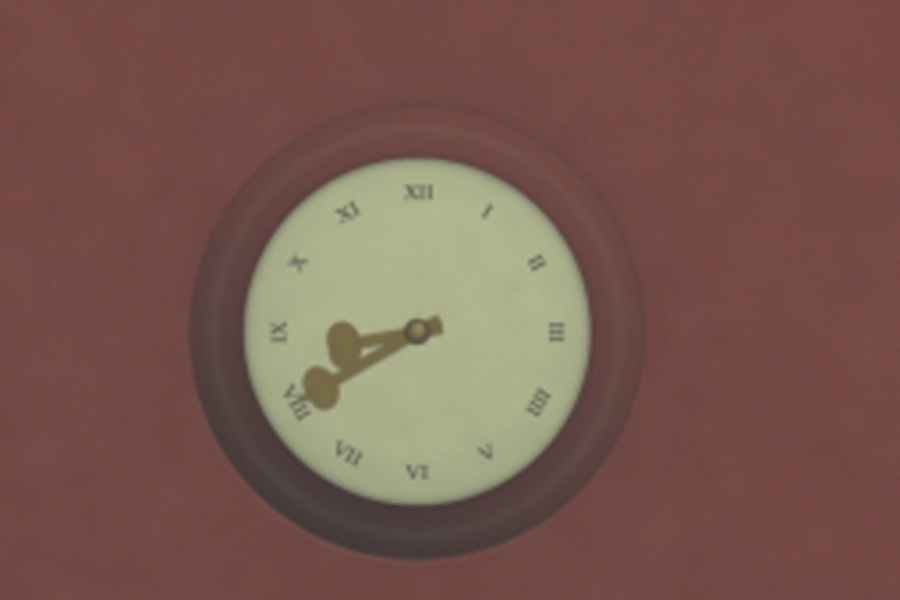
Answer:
8 h 40 min
